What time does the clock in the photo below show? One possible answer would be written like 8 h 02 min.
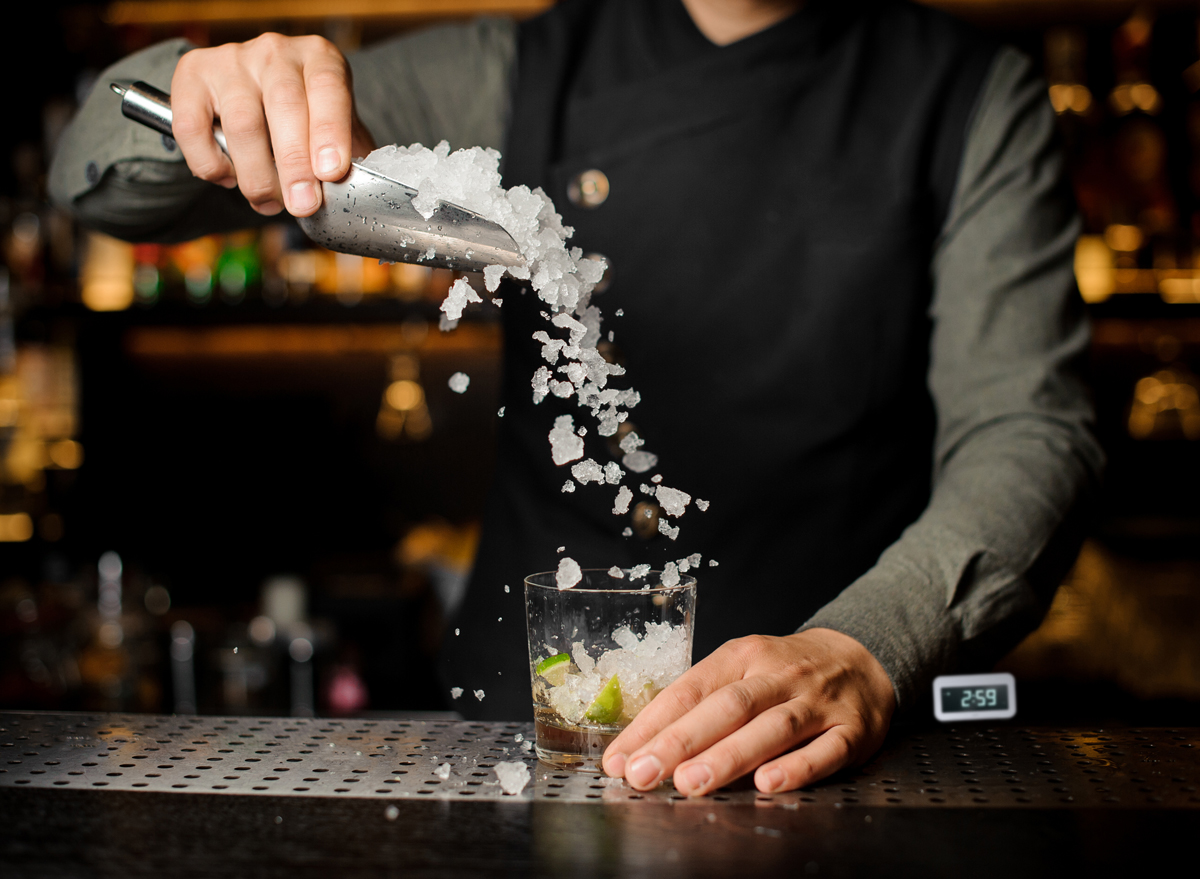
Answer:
2 h 59 min
